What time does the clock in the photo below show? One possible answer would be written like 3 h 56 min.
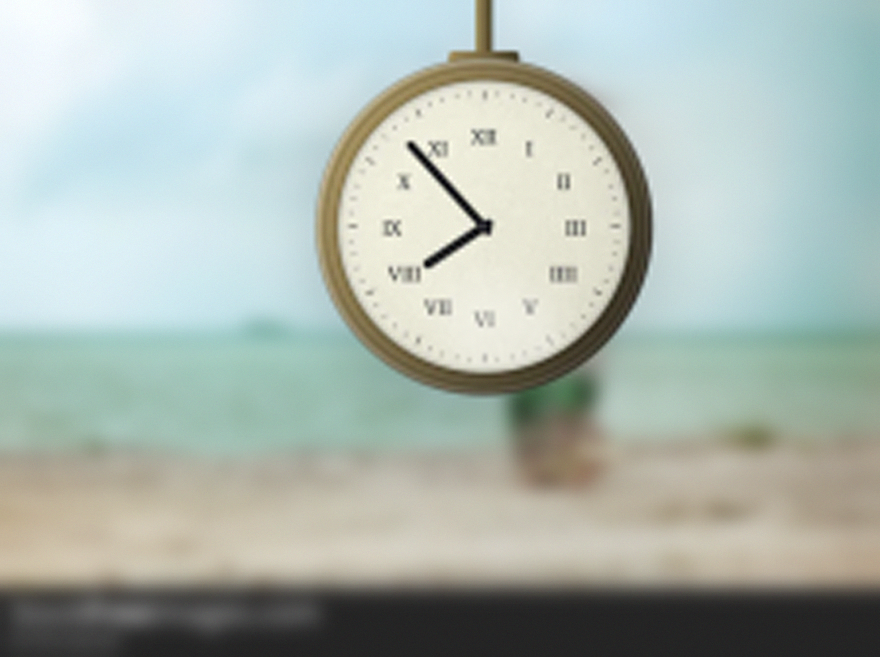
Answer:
7 h 53 min
